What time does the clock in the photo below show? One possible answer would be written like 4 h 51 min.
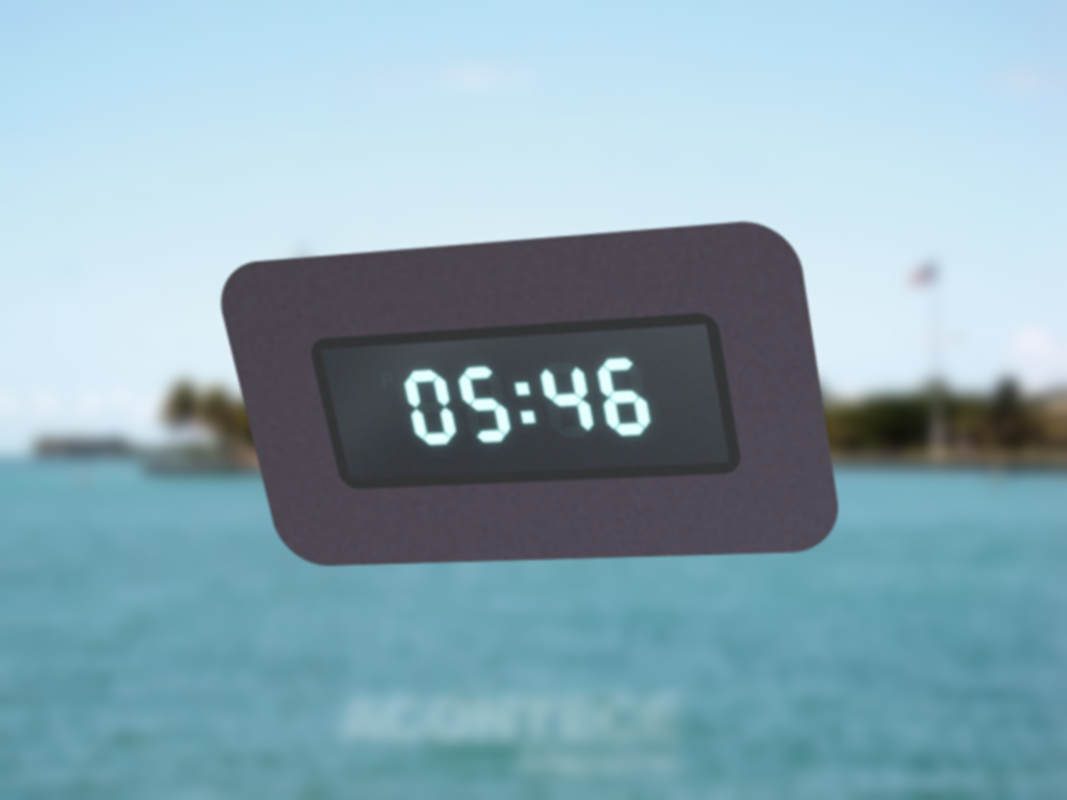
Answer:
5 h 46 min
